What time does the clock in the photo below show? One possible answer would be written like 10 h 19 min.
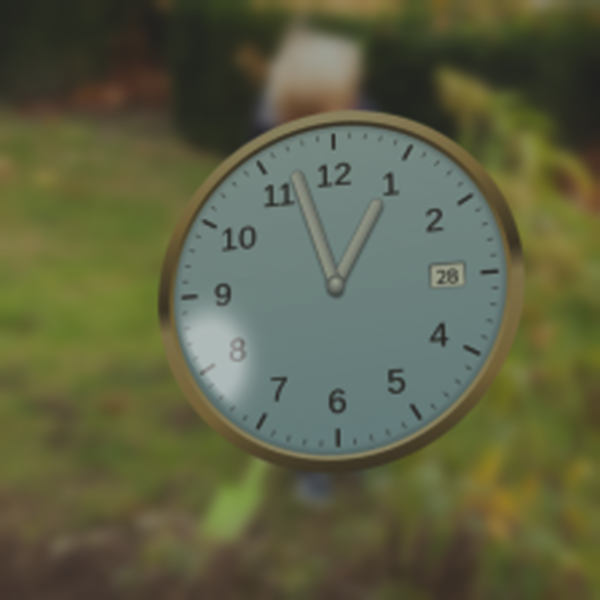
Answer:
12 h 57 min
